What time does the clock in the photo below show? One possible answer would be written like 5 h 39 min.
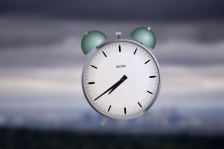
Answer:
7 h 40 min
